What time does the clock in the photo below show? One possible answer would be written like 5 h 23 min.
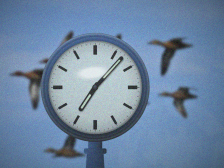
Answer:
7 h 07 min
